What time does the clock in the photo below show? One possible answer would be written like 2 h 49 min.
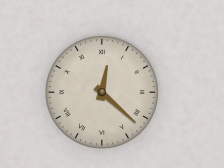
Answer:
12 h 22 min
